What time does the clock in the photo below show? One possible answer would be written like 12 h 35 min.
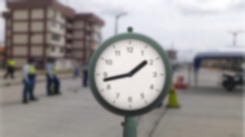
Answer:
1 h 43 min
